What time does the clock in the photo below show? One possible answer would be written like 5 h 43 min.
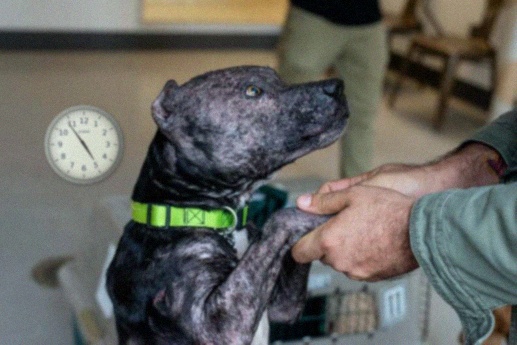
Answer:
4 h 54 min
